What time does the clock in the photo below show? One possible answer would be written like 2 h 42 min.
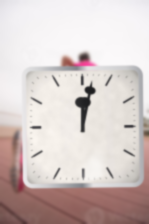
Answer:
12 h 02 min
